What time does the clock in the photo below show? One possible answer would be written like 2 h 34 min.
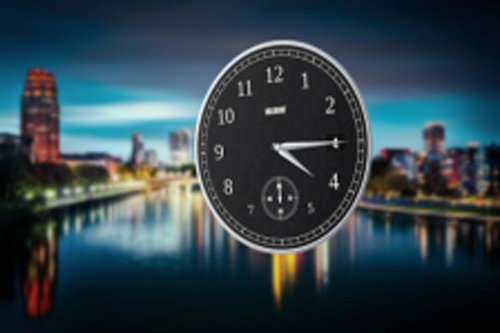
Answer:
4 h 15 min
